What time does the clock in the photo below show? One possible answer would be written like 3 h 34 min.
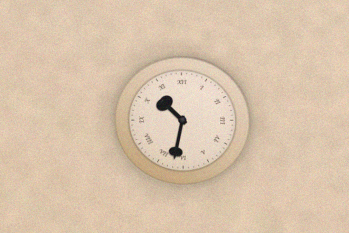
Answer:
10 h 32 min
